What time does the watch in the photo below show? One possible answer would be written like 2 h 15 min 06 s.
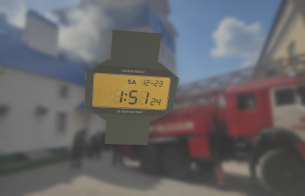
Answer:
1 h 51 min 24 s
